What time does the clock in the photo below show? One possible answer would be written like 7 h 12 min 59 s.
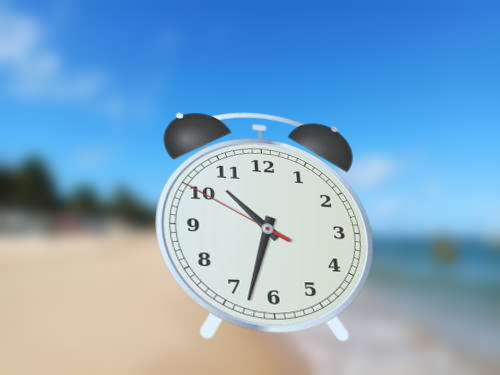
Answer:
10 h 32 min 50 s
